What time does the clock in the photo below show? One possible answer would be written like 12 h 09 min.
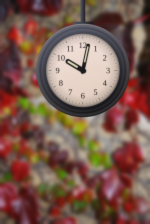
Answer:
10 h 02 min
